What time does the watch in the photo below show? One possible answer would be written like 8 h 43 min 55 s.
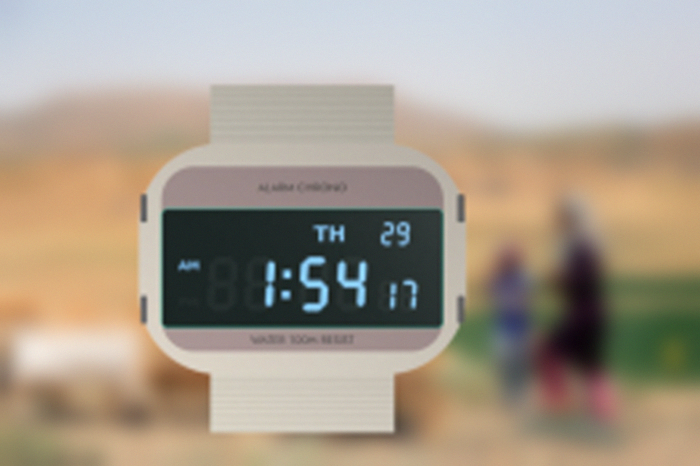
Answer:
1 h 54 min 17 s
